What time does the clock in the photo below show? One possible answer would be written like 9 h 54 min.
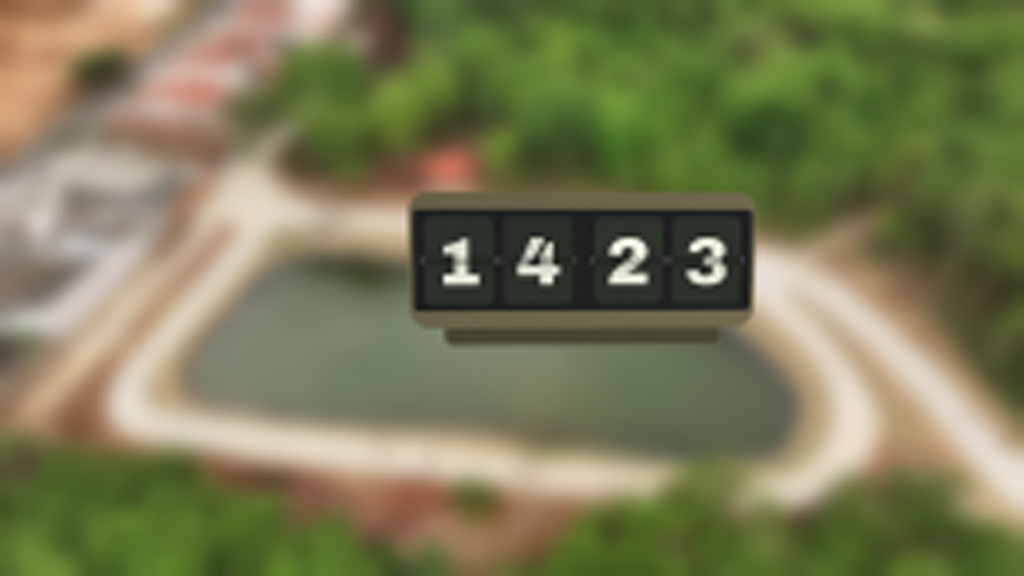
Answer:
14 h 23 min
